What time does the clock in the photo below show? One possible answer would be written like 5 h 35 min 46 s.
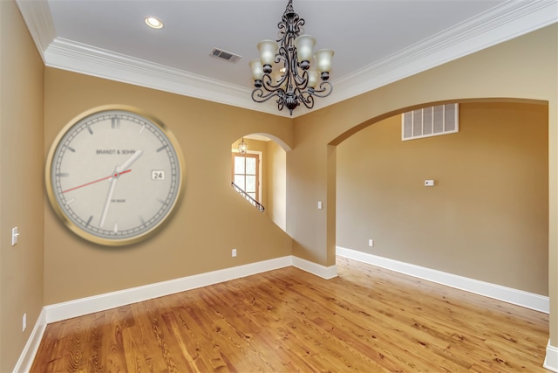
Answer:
1 h 32 min 42 s
